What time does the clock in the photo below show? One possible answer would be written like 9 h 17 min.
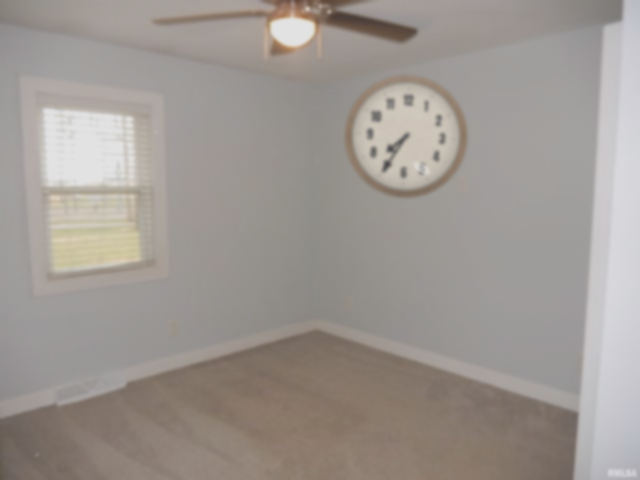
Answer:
7 h 35 min
